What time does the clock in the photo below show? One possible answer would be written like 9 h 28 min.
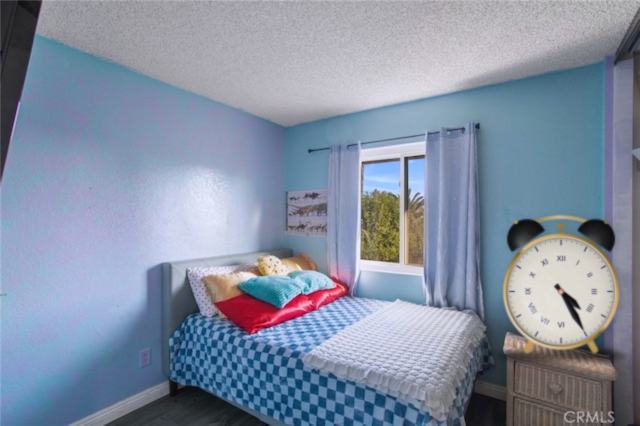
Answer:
4 h 25 min
